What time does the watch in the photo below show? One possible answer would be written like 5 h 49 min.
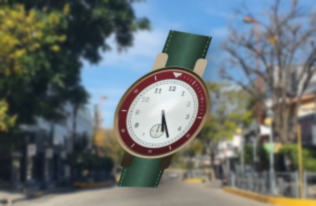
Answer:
5 h 25 min
